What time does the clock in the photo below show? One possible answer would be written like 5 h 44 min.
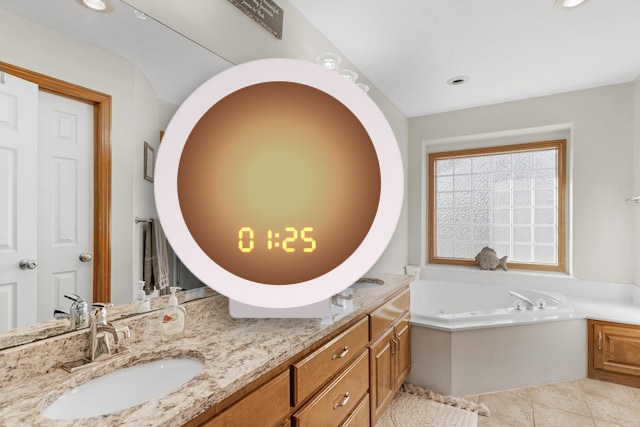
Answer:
1 h 25 min
